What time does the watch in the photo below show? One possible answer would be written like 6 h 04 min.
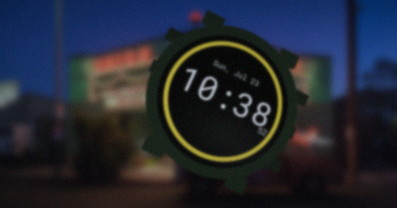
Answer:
10 h 38 min
